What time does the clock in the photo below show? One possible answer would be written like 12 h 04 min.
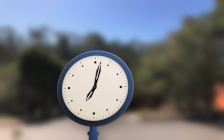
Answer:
7 h 02 min
